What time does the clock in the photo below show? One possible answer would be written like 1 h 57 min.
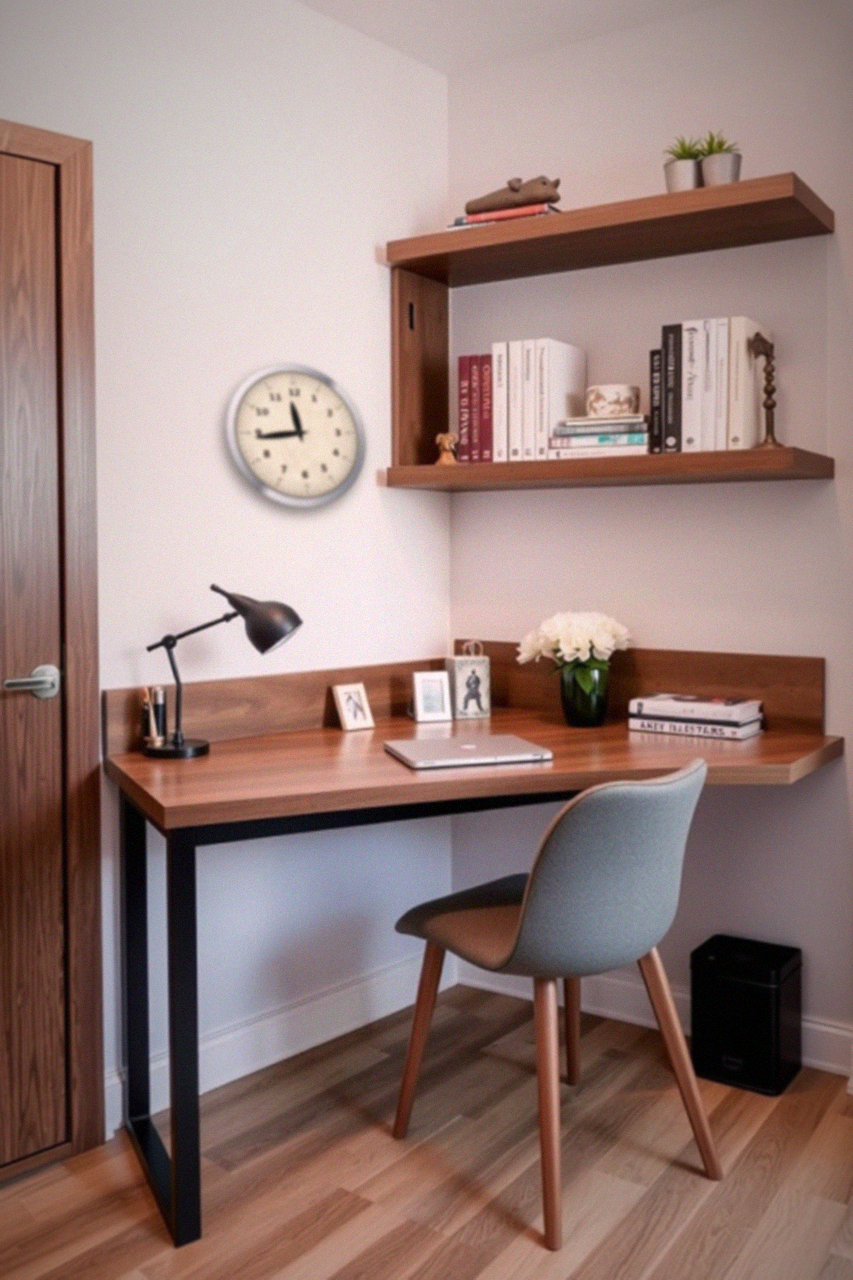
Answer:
11 h 44 min
